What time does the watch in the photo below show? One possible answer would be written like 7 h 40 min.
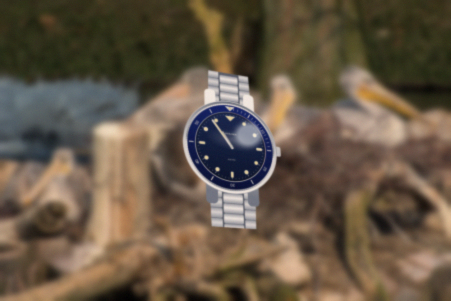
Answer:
10 h 54 min
